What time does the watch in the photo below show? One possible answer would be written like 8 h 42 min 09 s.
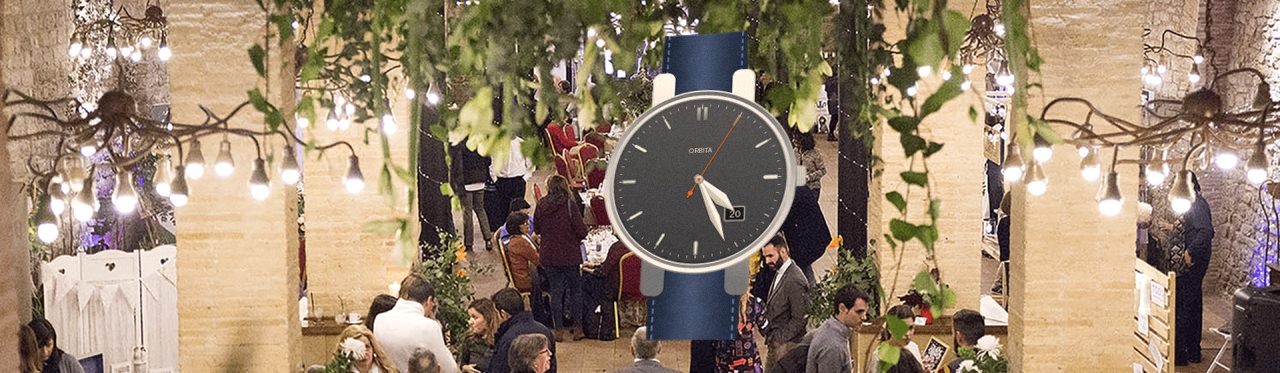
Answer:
4 h 26 min 05 s
